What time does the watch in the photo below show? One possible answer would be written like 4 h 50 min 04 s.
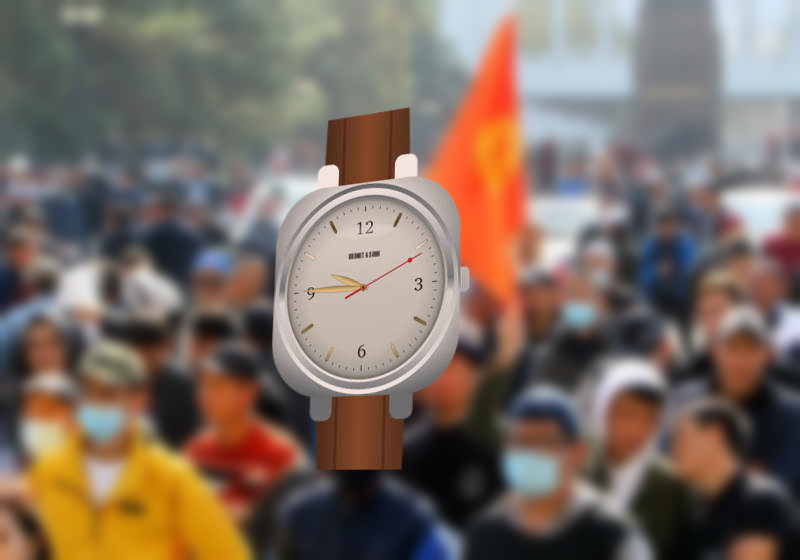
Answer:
9 h 45 min 11 s
